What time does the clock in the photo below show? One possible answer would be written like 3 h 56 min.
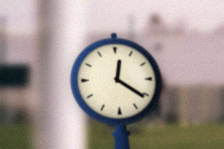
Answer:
12 h 21 min
